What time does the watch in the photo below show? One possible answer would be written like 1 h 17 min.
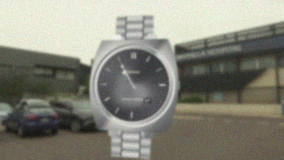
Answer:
10 h 55 min
